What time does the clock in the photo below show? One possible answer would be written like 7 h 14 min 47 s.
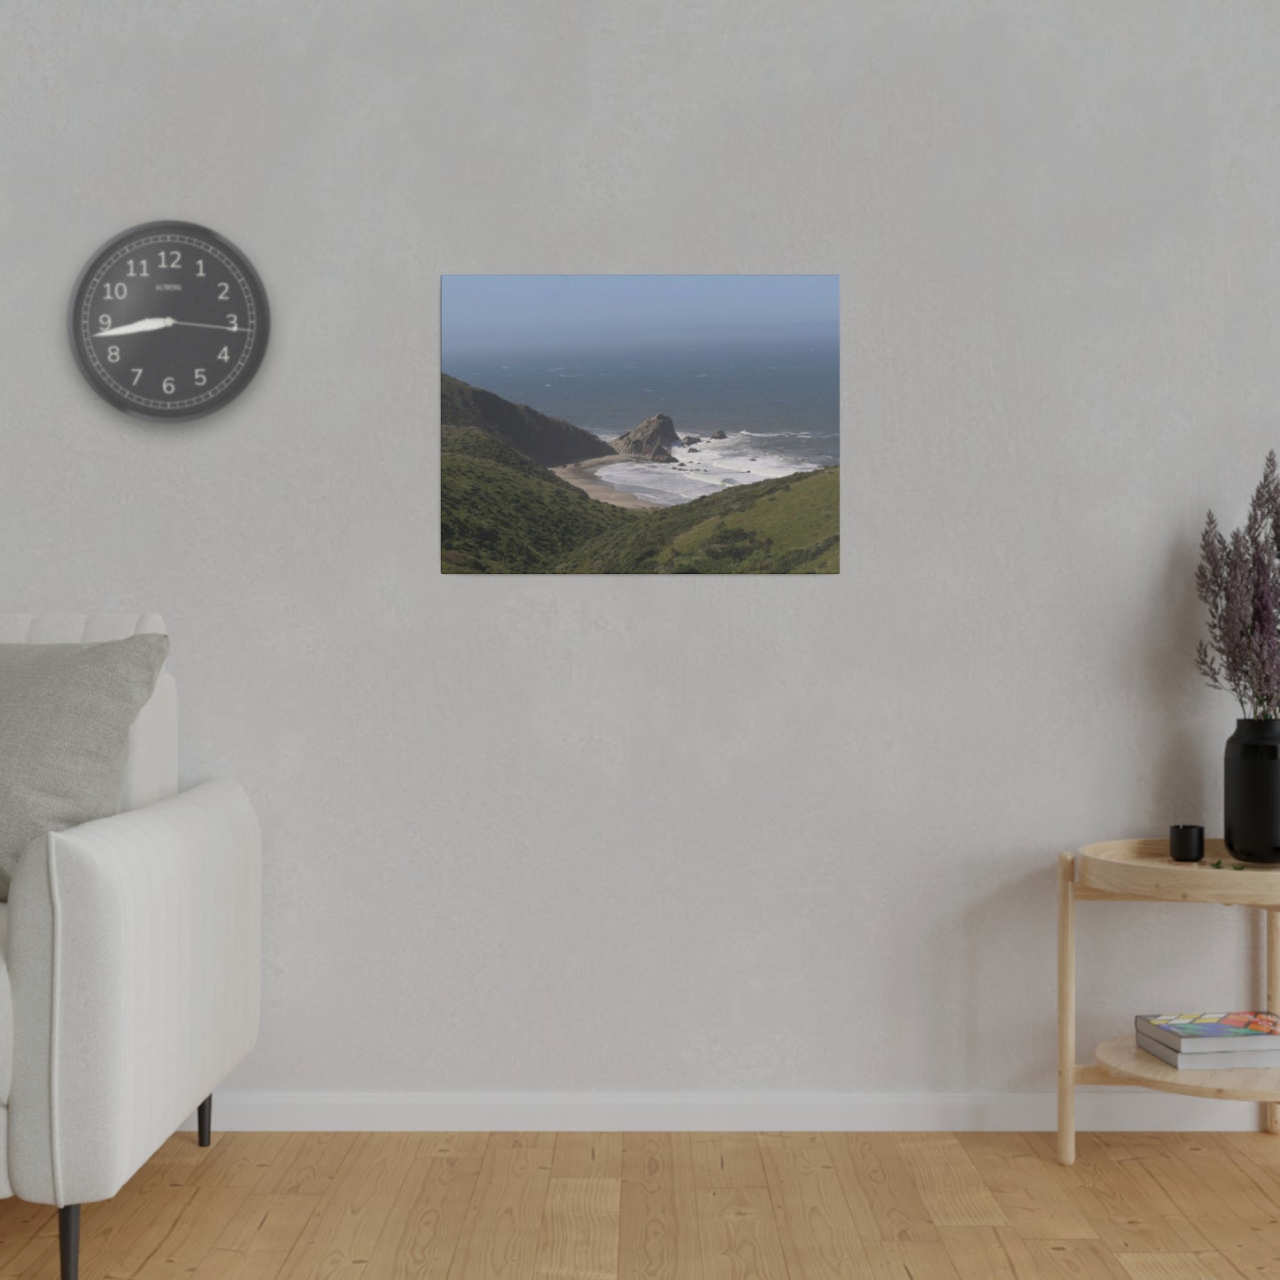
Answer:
8 h 43 min 16 s
